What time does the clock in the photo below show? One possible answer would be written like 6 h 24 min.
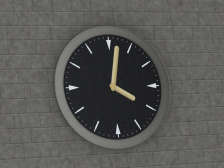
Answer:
4 h 02 min
